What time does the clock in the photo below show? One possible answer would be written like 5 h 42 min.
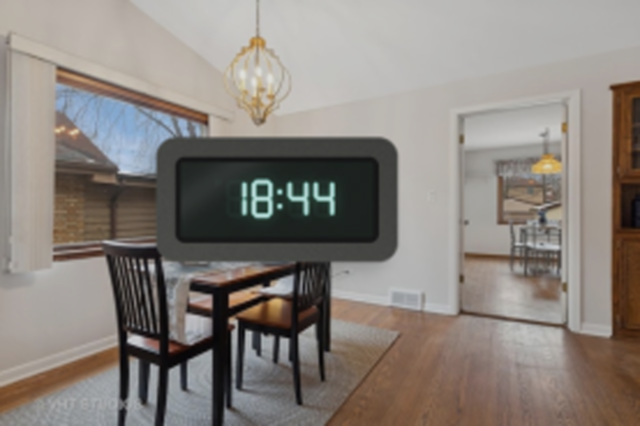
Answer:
18 h 44 min
